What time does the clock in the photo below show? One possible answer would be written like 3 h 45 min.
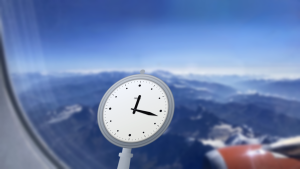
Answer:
12 h 17 min
